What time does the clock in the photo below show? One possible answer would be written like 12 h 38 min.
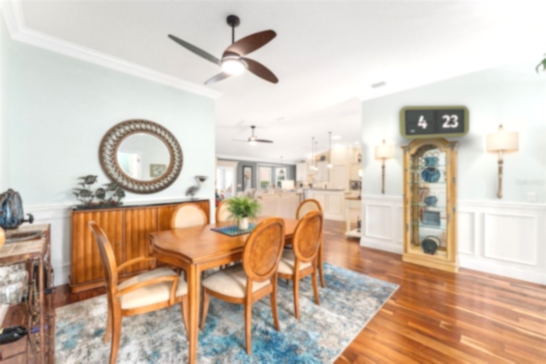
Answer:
4 h 23 min
